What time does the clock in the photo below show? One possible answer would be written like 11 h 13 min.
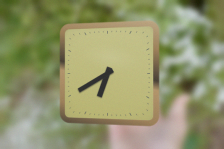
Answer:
6 h 40 min
